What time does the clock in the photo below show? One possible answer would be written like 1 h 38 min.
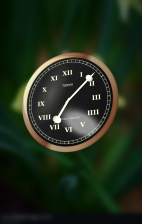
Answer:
7 h 08 min
